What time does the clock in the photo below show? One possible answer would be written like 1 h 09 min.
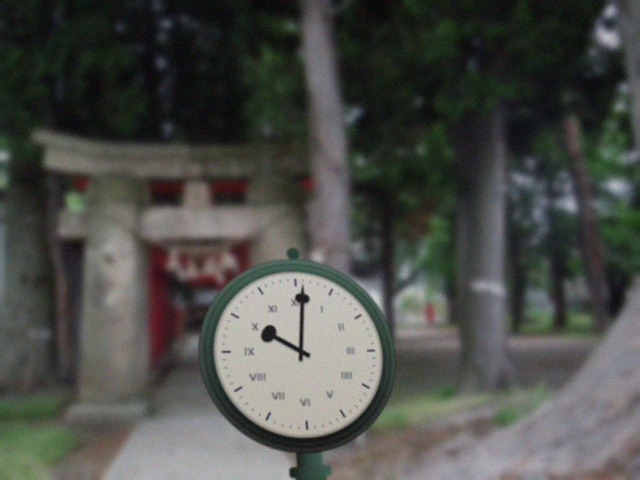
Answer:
10 h 01 min
